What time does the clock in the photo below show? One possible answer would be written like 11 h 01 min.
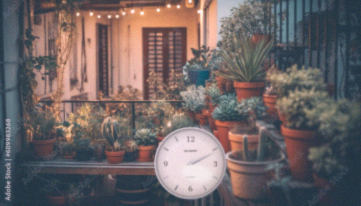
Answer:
2 h 11 min
